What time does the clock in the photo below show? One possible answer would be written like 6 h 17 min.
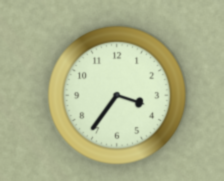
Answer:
3 h 36 min
